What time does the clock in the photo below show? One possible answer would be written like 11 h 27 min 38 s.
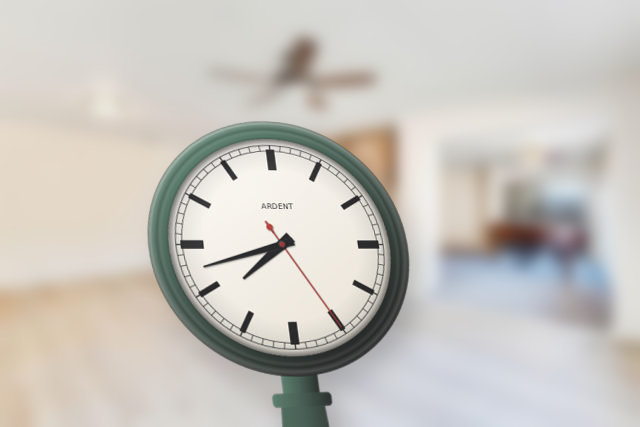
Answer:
7 h 42 min 25 s
